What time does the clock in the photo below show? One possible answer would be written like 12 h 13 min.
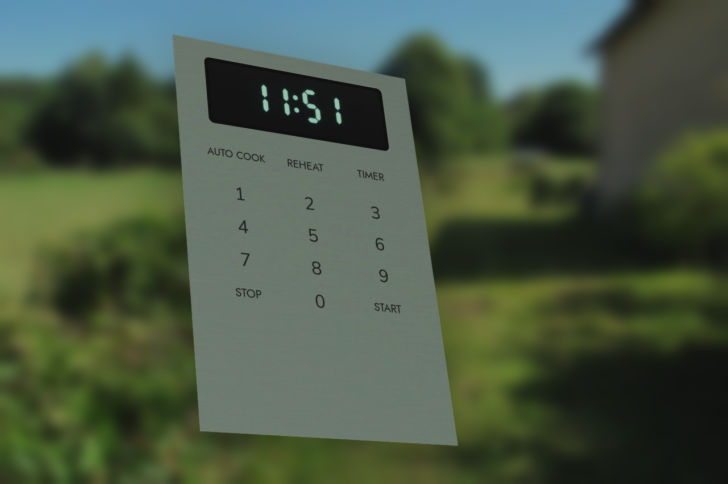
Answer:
11 h 51 min
